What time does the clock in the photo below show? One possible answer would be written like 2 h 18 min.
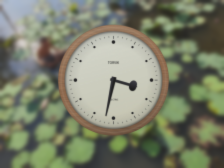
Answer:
3 h 32 min
